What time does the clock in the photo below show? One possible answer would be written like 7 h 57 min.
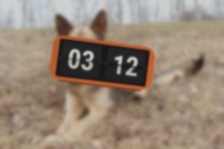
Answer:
3 h 12 min
